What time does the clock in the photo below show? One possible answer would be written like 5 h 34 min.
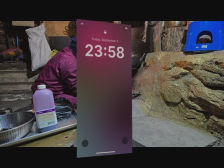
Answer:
23 h 58 min
